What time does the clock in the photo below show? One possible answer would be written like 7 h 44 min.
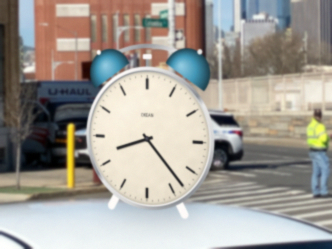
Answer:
8 h 23 min
